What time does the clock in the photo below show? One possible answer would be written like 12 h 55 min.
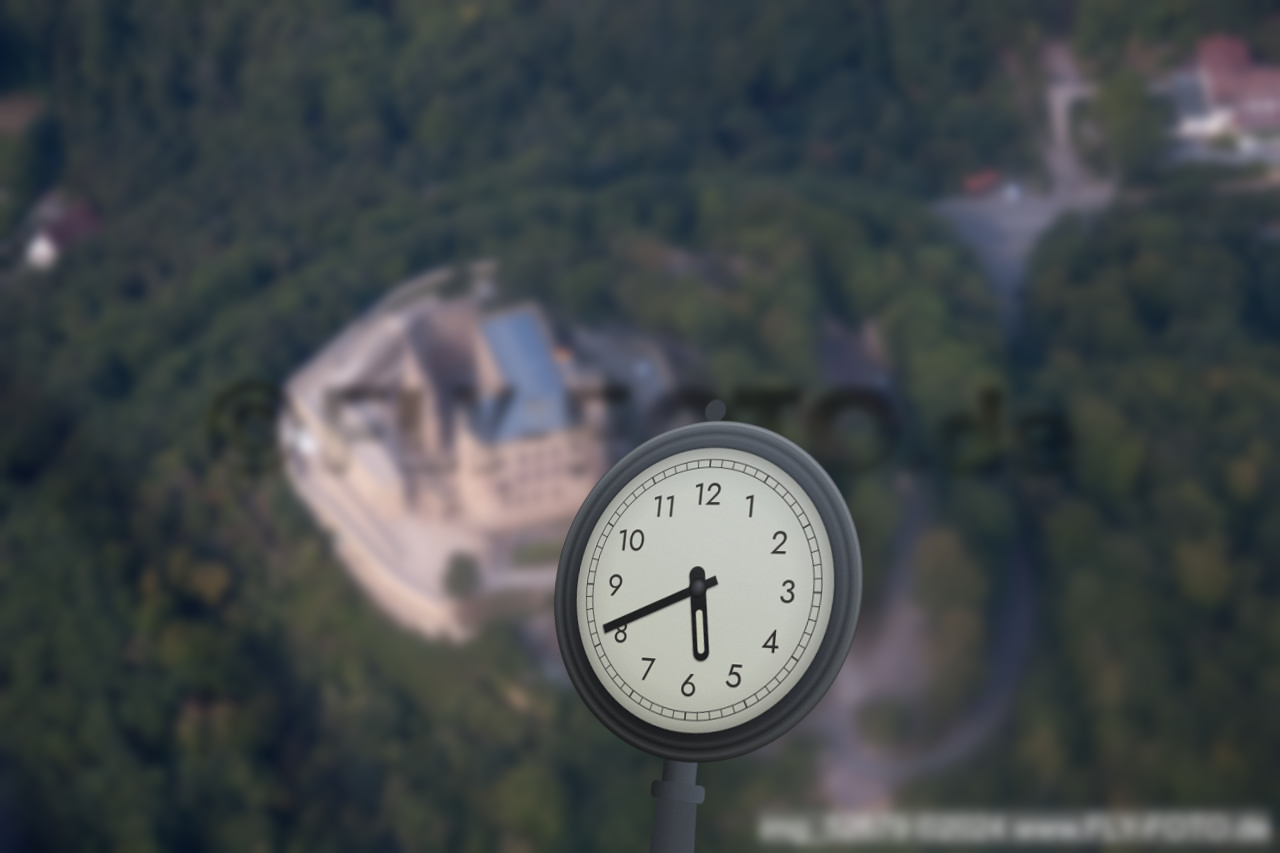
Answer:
5 h 41 min
